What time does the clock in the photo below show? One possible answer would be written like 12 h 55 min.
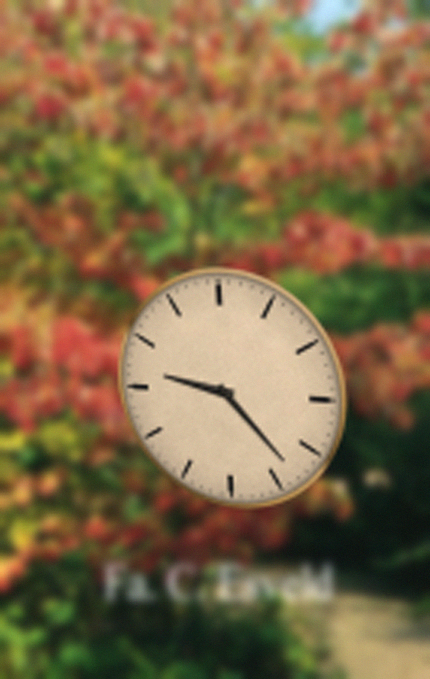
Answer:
9 h 23 min
